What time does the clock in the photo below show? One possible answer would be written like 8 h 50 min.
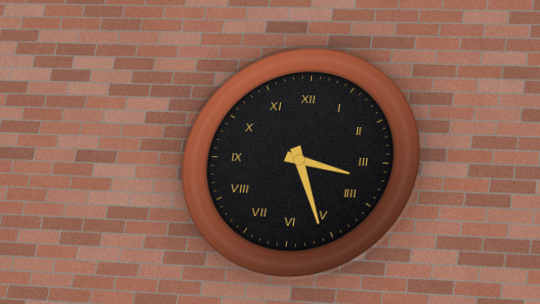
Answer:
3 h 26 min
